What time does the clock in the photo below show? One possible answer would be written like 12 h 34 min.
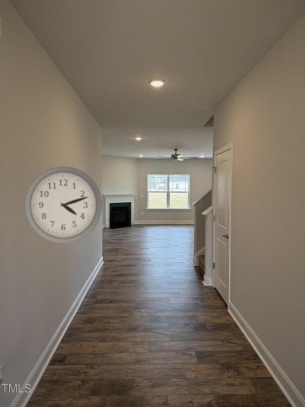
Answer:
4 h 12 min
